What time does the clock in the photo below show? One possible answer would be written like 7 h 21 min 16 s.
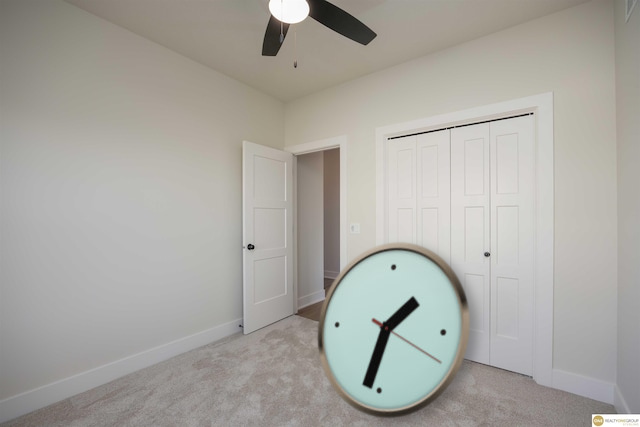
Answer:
1 h 32 min 19 s
